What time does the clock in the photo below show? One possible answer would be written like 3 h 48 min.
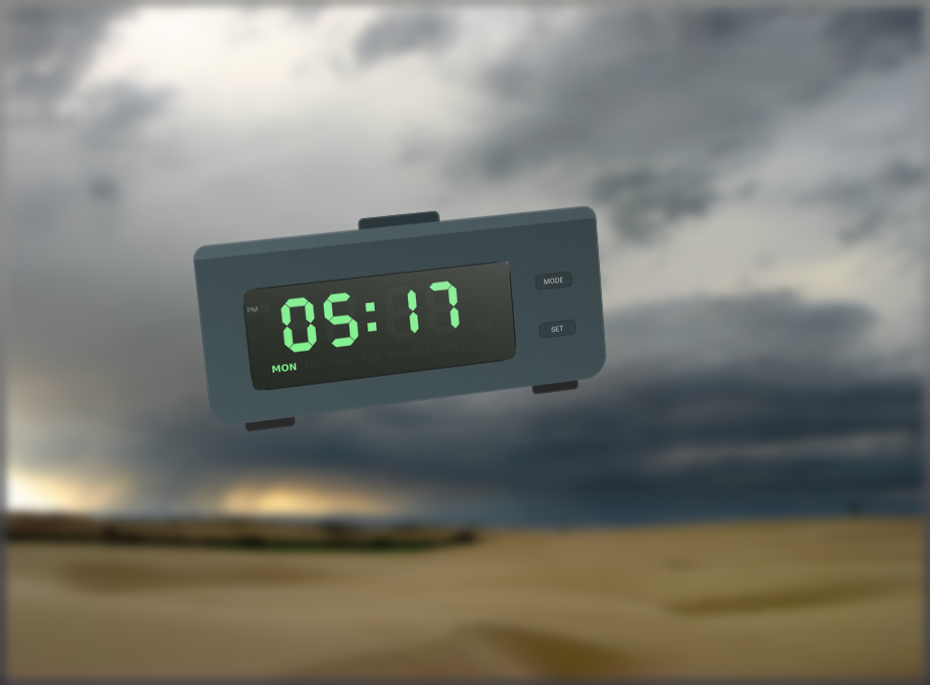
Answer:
5 h 17 min
